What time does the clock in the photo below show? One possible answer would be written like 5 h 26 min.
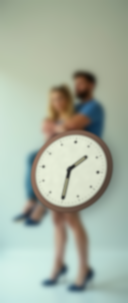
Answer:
1 h 30 min
